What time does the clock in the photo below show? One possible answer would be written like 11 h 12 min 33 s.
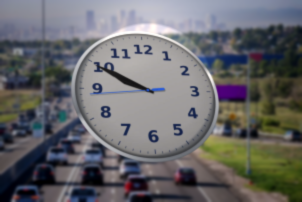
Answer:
9 h 49 min 44 s
